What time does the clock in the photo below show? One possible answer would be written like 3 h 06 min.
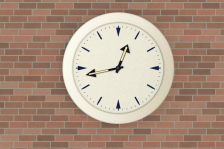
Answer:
12 h 43 min
